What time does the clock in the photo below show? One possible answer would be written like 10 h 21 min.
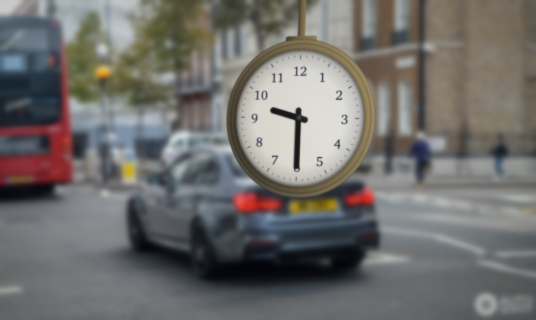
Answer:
9 h 30 min
